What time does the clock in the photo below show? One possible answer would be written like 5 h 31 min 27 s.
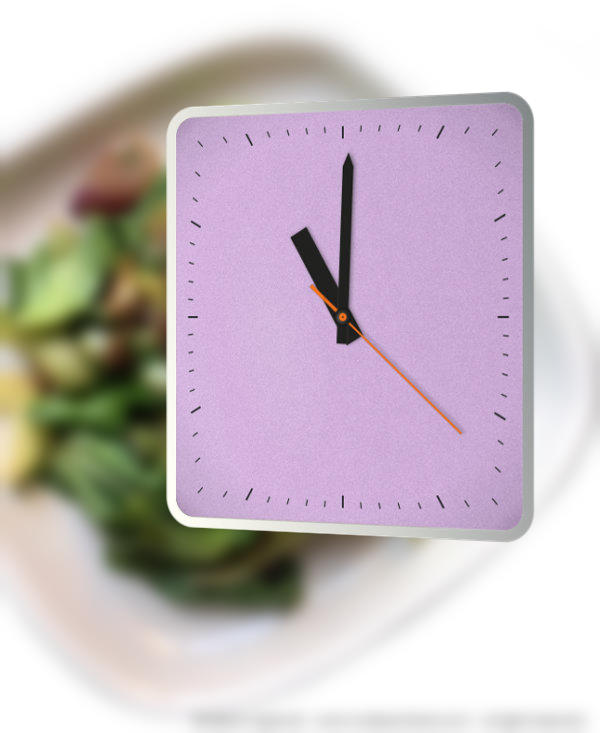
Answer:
11 h 00 min 22 s
